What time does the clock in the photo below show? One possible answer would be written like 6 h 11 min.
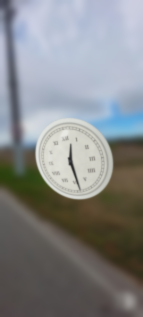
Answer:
12 h 29 min
